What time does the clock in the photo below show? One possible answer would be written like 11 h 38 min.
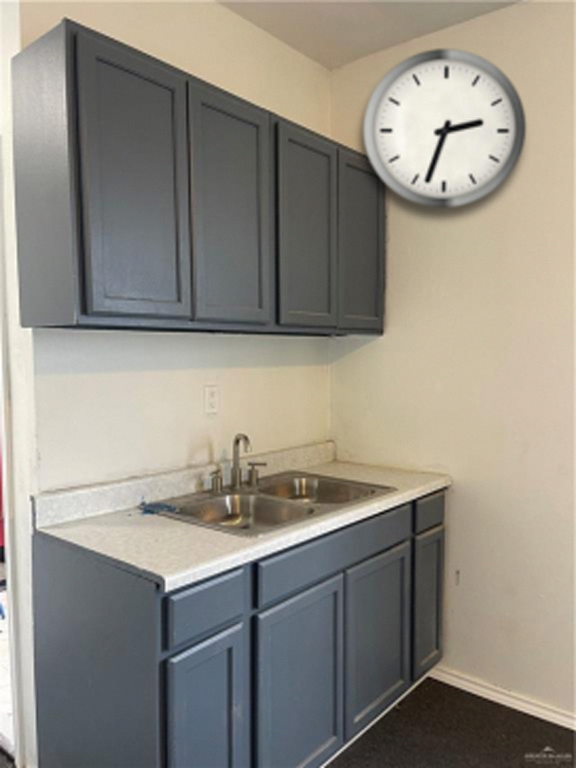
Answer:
2 h 33 min
